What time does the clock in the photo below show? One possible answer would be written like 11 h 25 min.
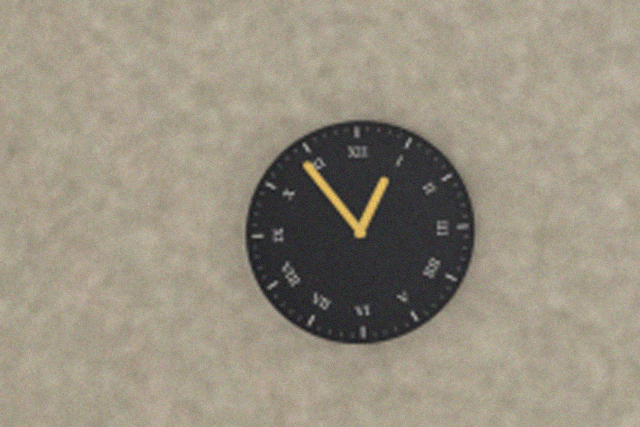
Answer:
12 h 54 min
